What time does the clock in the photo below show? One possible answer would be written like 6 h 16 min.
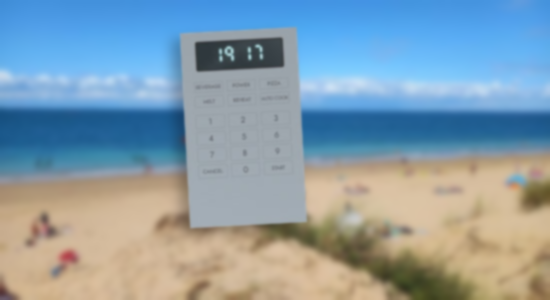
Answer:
19 h 17 min
